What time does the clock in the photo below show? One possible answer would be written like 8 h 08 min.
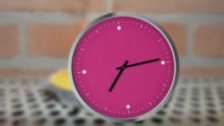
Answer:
7 h 14 min
